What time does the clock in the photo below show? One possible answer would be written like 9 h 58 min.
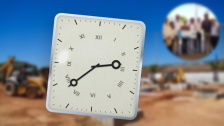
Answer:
2 h 38 min
